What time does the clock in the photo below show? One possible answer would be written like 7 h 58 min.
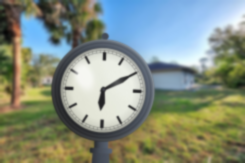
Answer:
6 h 10 min
